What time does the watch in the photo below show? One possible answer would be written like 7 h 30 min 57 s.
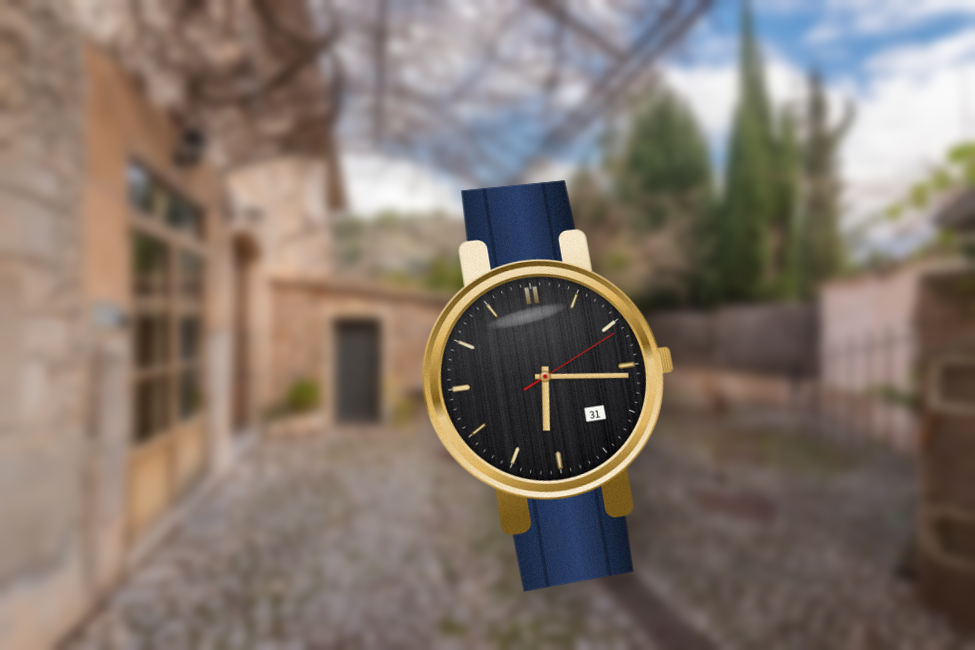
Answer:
6 h 16 min 11 s
